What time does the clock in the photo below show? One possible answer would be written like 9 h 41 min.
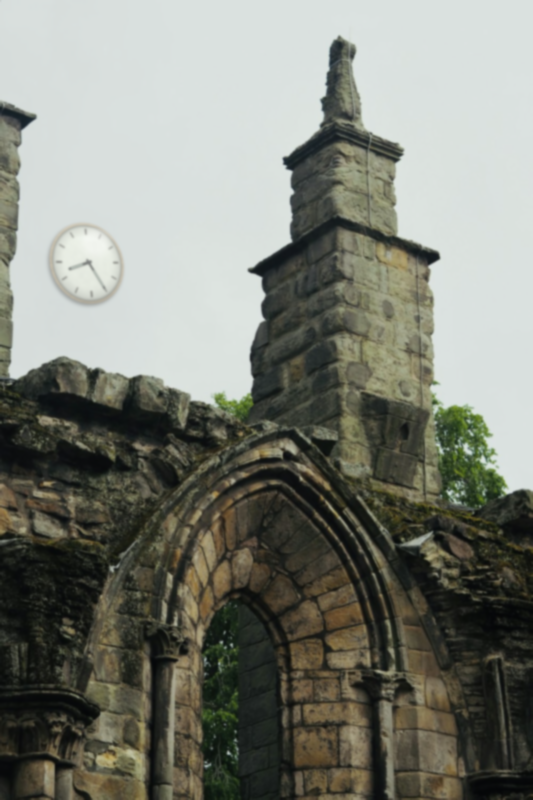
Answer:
8 h 25 min
